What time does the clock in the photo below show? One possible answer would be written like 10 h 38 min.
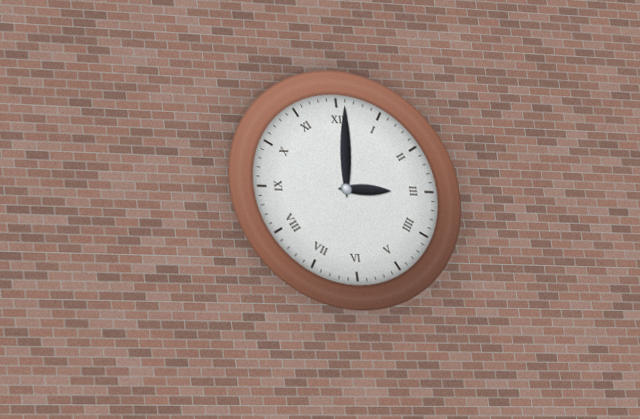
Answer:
3 h 01 min
